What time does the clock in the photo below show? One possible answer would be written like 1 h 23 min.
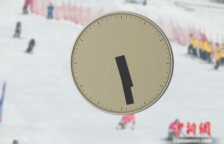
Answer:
5 h 28 min
